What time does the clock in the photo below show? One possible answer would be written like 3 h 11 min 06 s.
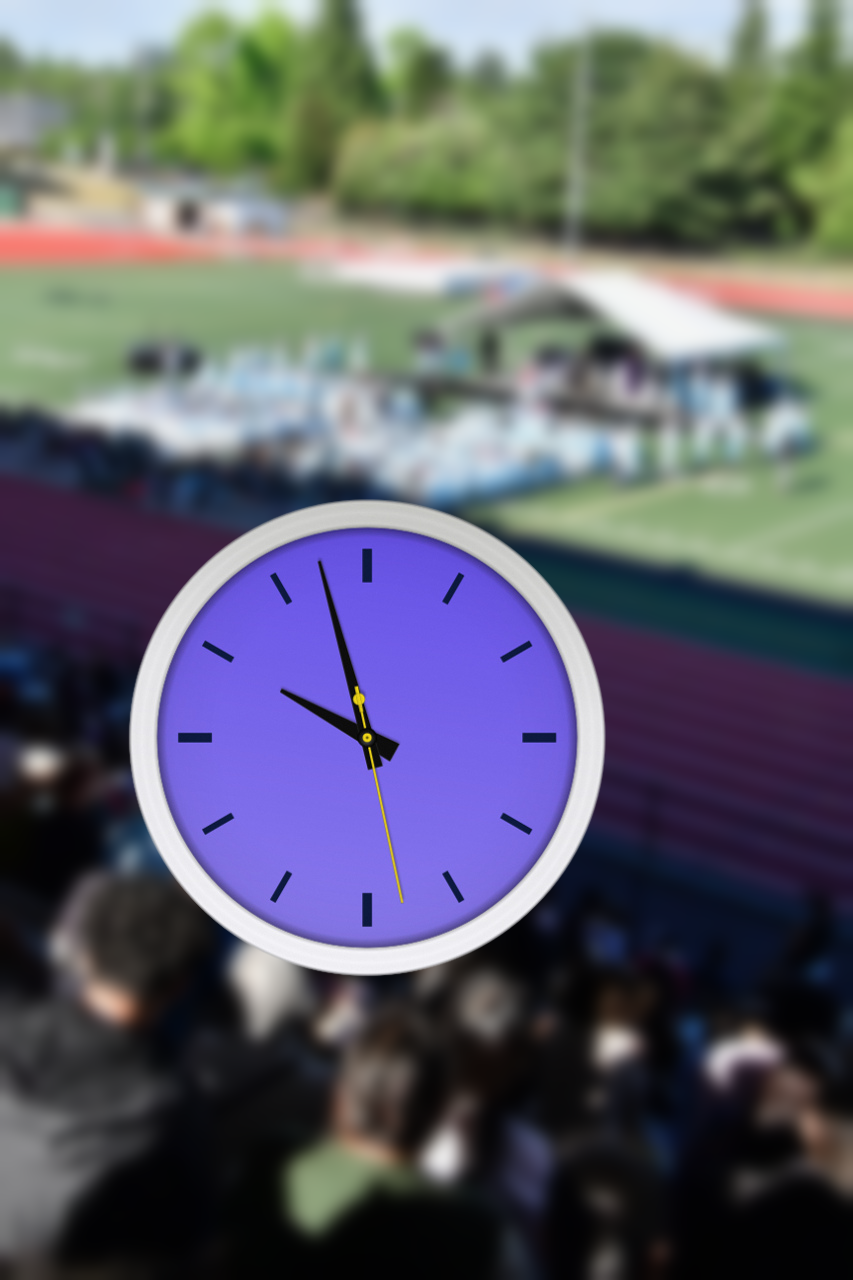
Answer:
9 h 57 min 28 s
